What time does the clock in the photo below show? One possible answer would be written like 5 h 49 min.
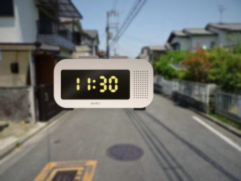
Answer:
11 h 30 min
